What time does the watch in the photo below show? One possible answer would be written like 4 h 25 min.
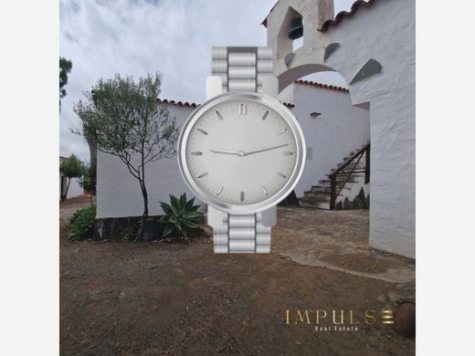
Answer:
9 h 13 min
